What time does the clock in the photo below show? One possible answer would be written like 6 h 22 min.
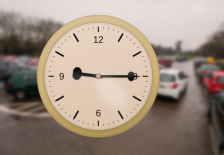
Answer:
9 h 15 min
